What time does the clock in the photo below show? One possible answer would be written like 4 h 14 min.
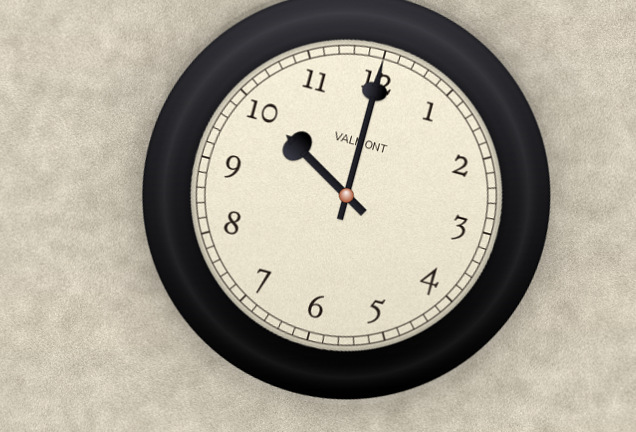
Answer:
10 h 00 min
